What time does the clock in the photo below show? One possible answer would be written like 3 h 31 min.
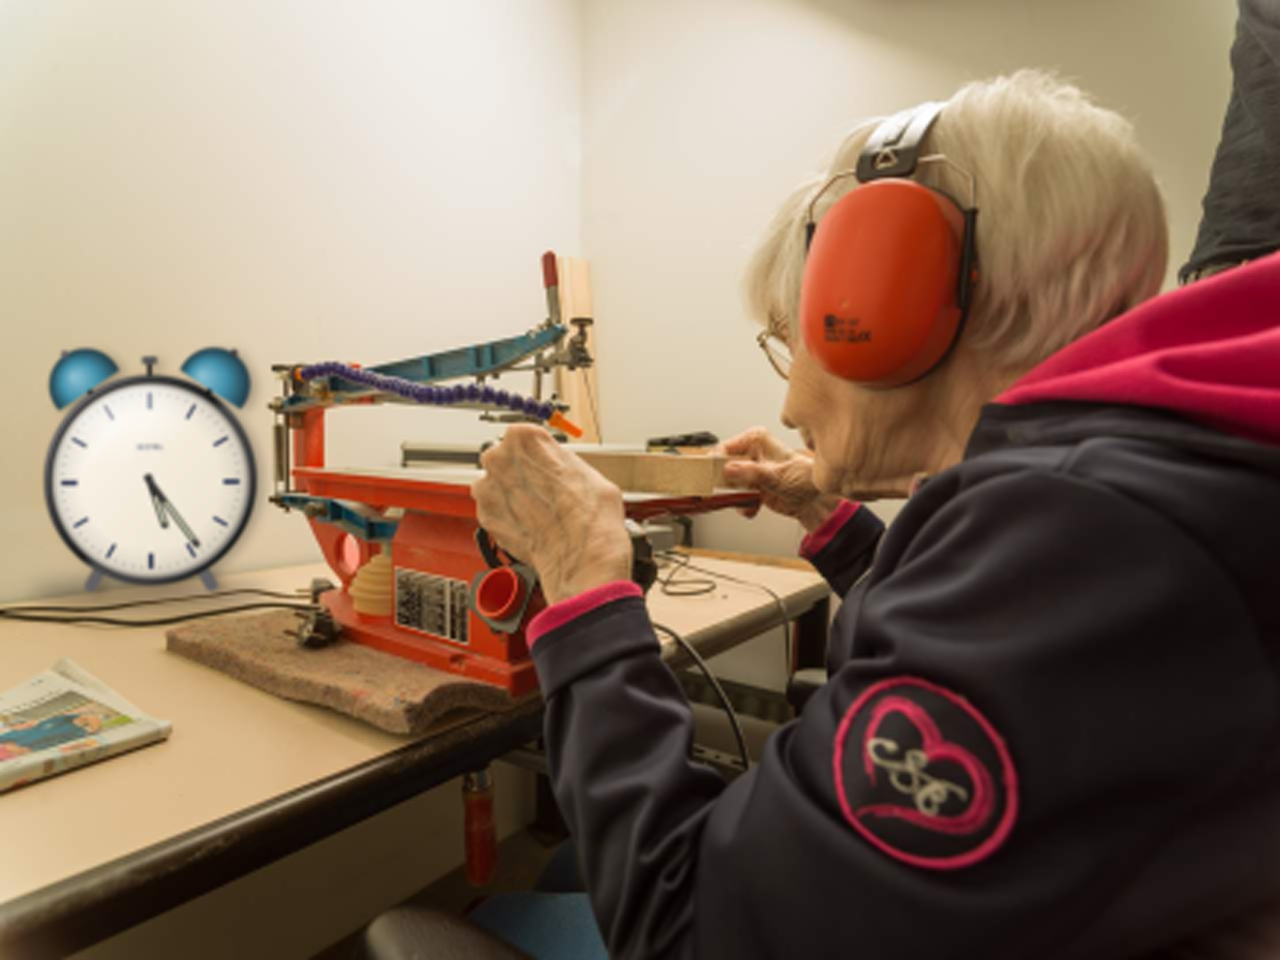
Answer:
5 h 24 min
